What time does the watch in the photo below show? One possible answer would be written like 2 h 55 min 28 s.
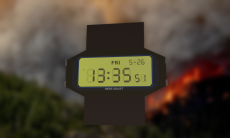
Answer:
13 h 35 min 51 s
